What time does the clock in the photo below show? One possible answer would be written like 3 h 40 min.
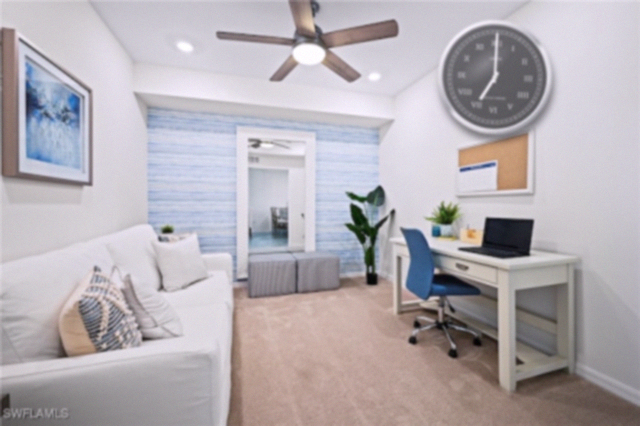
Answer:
7 h 00 min
